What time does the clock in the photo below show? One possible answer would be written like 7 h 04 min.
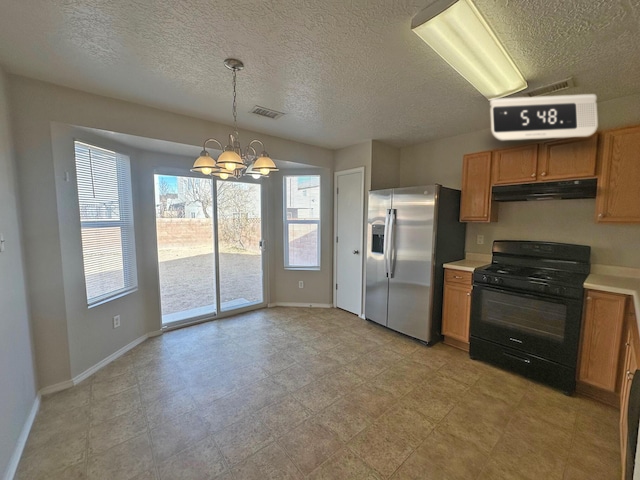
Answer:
5 h 48 min
